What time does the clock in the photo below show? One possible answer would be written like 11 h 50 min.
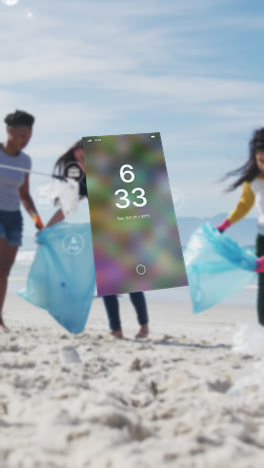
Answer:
6 h 33 min
